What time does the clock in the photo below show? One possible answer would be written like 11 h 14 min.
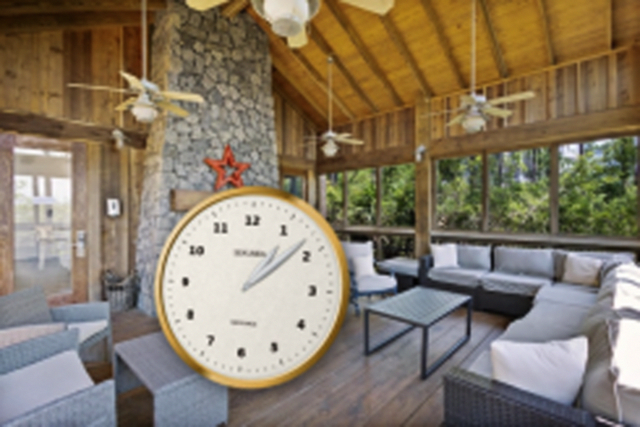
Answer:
1 h 08 min
